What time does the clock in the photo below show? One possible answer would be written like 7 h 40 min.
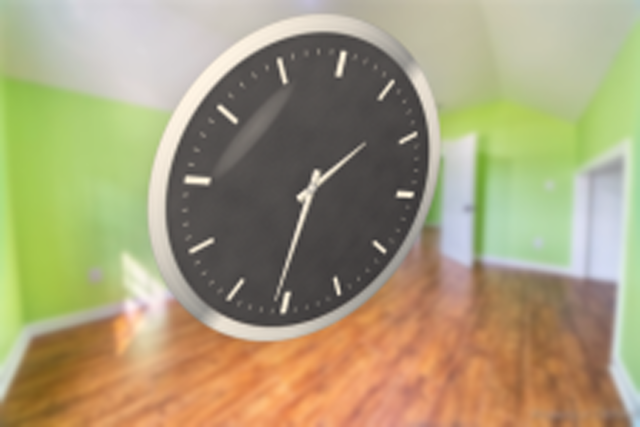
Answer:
1 h 31 min
